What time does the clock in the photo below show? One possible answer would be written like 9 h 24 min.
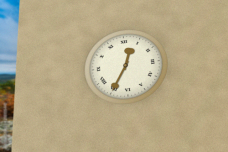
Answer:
12 h 35 min
